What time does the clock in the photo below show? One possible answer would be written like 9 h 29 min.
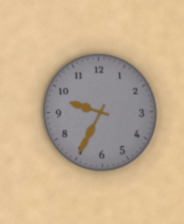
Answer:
9 h 35 min
